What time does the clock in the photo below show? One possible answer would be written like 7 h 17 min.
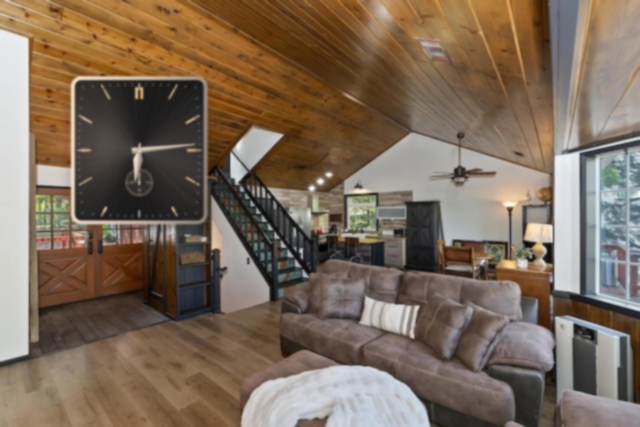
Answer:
6 h 14 min
